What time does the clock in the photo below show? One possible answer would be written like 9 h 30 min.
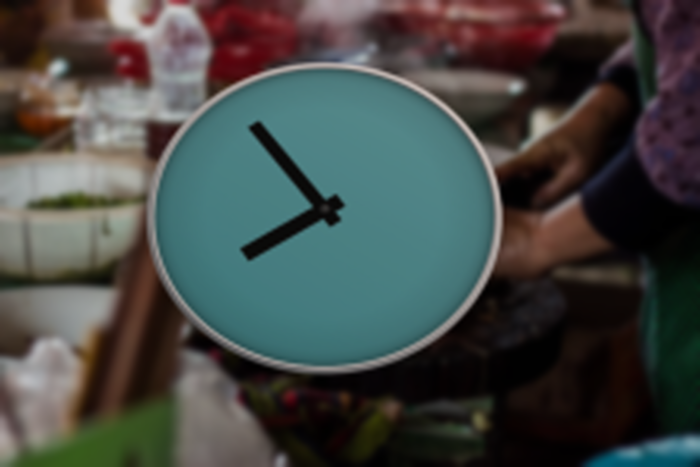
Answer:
7 h 54 min
